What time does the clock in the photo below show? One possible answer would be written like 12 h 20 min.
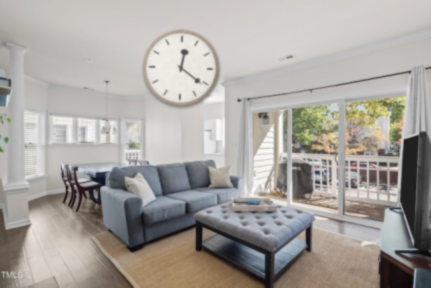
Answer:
12 h 21 min
